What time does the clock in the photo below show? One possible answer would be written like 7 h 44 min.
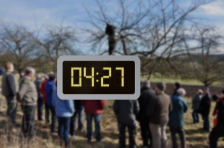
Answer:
4 h 27 min
